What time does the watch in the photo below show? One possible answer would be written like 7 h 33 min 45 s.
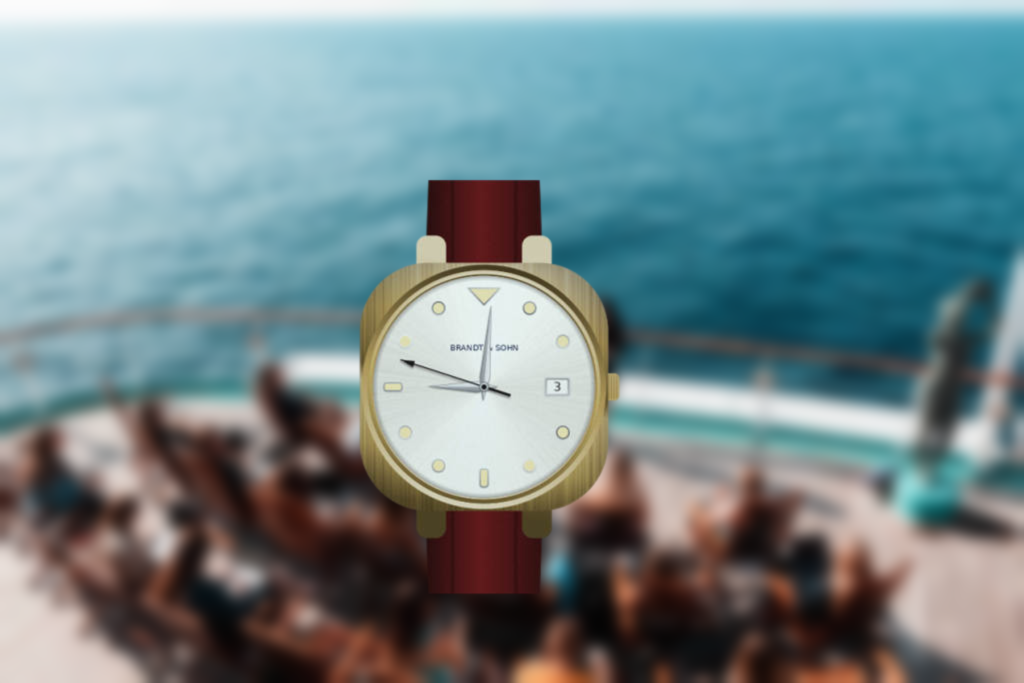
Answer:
9 h 00 min 48 s
